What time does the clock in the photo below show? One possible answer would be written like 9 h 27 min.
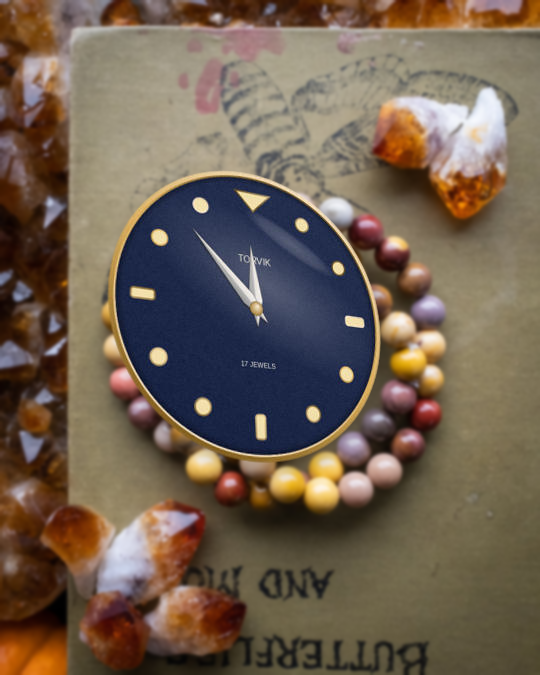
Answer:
11 h 53 min
